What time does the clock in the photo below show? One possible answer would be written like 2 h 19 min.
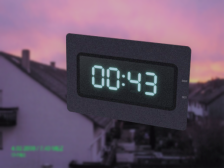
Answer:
0 h 43 min
